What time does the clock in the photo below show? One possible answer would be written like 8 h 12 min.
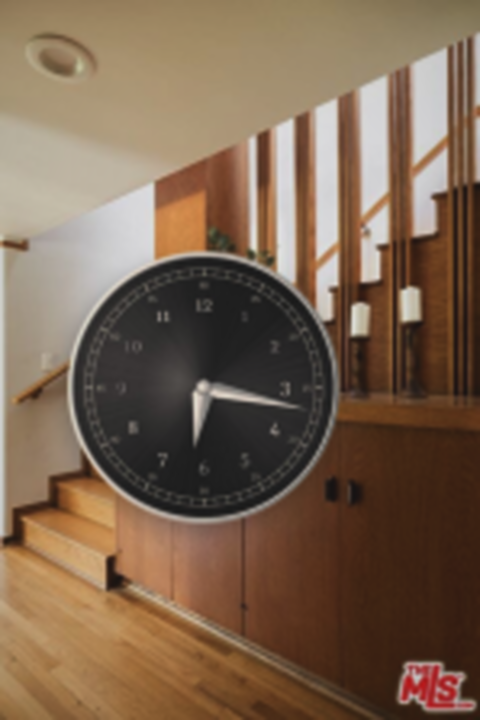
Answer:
6 h 17 min
